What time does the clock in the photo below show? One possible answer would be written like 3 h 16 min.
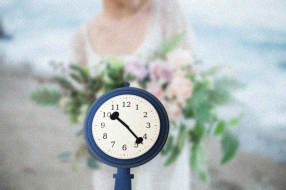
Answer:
10 h 23 min
